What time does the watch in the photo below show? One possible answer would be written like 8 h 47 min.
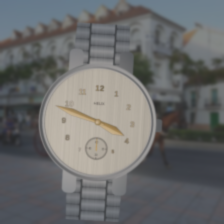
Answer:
3 h 48 min
